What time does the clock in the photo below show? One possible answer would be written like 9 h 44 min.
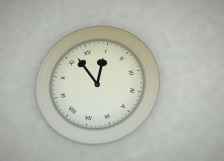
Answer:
12 h 57 min
